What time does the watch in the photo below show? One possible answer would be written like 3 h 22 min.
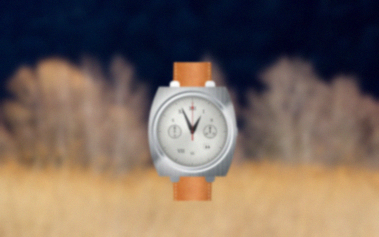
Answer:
12 h 56 min
